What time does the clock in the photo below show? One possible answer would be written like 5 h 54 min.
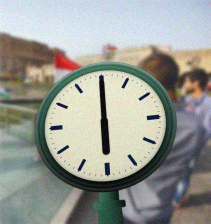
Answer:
6 h 00 min
